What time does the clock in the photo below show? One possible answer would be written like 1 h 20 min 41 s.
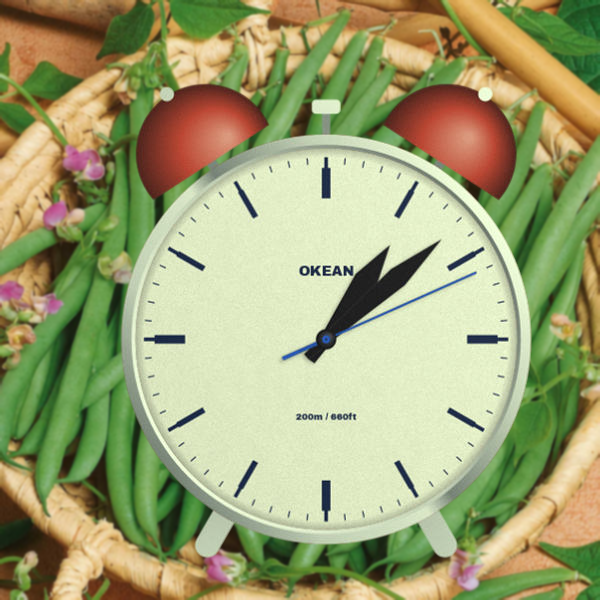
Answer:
1 h 08 min 11 s
